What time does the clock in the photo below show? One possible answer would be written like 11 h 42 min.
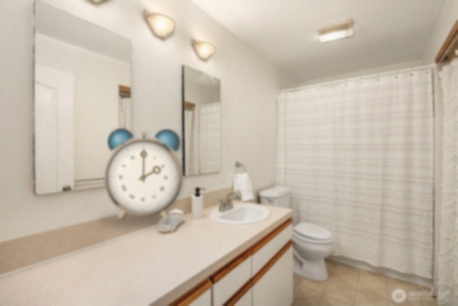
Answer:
2 h 00 min
